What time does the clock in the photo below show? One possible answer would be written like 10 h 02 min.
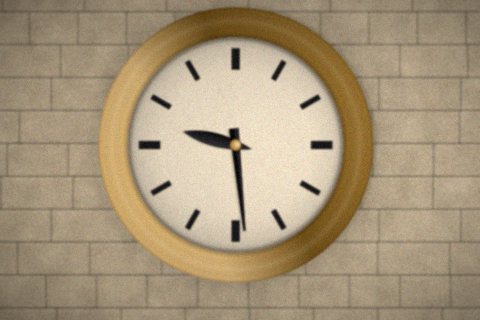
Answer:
9 h 29 min
